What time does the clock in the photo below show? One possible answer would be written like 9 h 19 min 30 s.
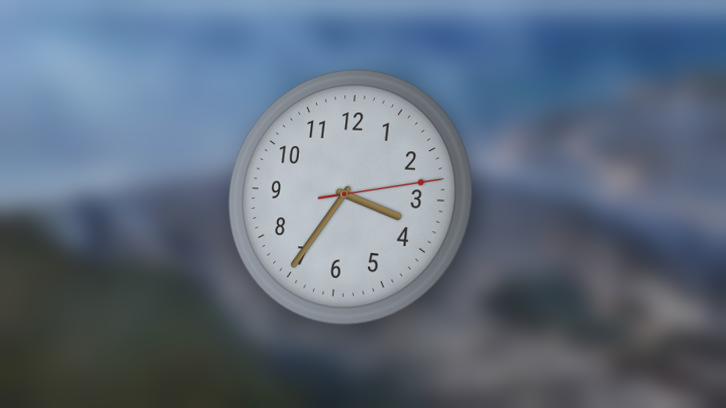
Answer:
3 h 35 min 13 s
